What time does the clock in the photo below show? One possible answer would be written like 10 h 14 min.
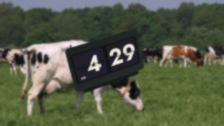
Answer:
4 h 29 min
